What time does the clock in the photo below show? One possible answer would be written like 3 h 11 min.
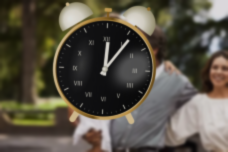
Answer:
12 h 06 min
